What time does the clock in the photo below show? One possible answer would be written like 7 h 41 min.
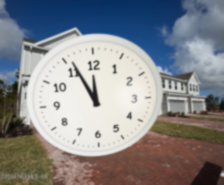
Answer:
11 h 56 min
